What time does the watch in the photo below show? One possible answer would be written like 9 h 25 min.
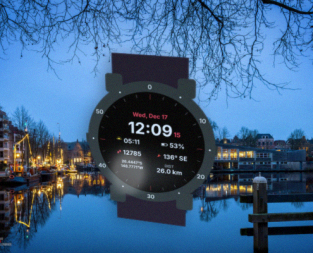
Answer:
12 h 09 min
